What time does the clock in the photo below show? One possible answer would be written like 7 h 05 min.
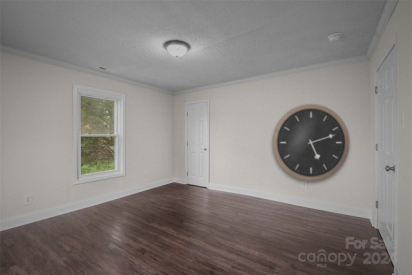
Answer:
5 h 12 min
